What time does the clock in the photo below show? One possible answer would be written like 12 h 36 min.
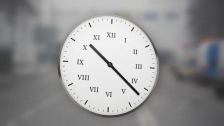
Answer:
10 h 22 min
